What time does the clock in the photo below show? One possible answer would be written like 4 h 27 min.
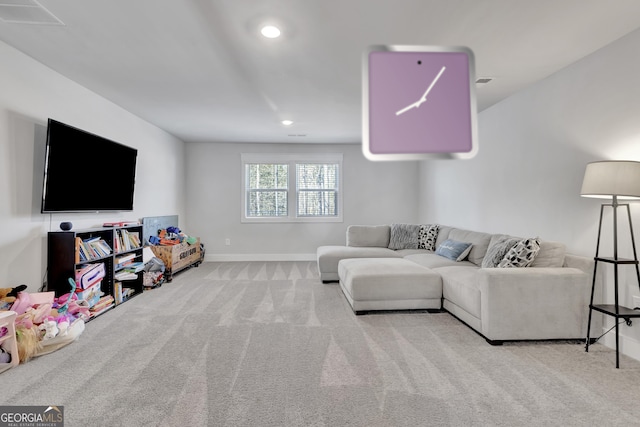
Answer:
8 h 06 min
